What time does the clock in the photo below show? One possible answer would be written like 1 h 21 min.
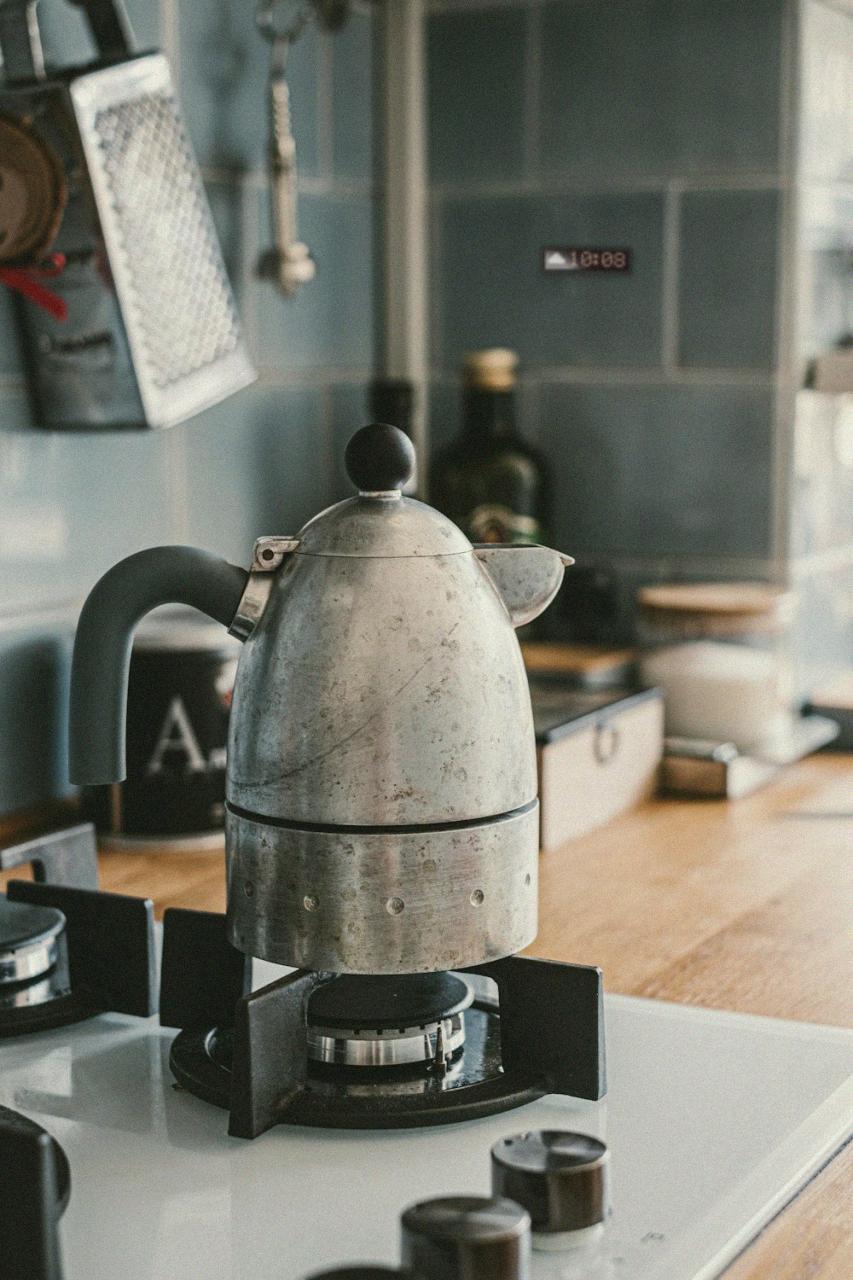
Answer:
10 h 08 min
